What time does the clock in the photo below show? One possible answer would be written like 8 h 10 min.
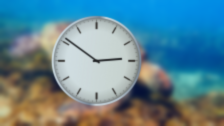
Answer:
2 h 51 min
